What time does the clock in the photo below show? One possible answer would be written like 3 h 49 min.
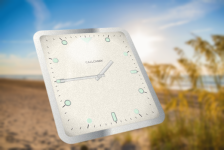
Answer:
1 h 45 min
